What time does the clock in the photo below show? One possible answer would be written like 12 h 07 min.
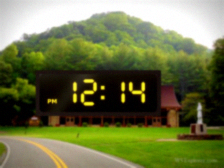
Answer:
12 h 14 min
